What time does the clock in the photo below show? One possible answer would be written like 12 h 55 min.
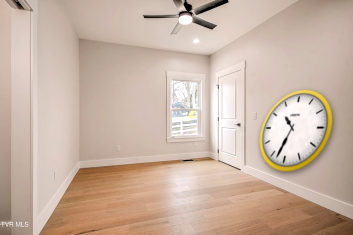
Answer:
10 h 33 min
